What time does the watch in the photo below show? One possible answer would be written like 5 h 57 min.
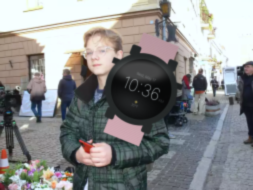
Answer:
10 h 36 min
